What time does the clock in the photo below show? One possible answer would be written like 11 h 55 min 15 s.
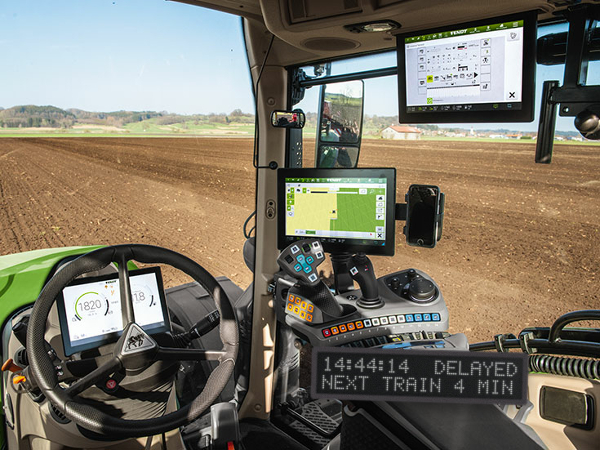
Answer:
14 h 44 min 14 s
